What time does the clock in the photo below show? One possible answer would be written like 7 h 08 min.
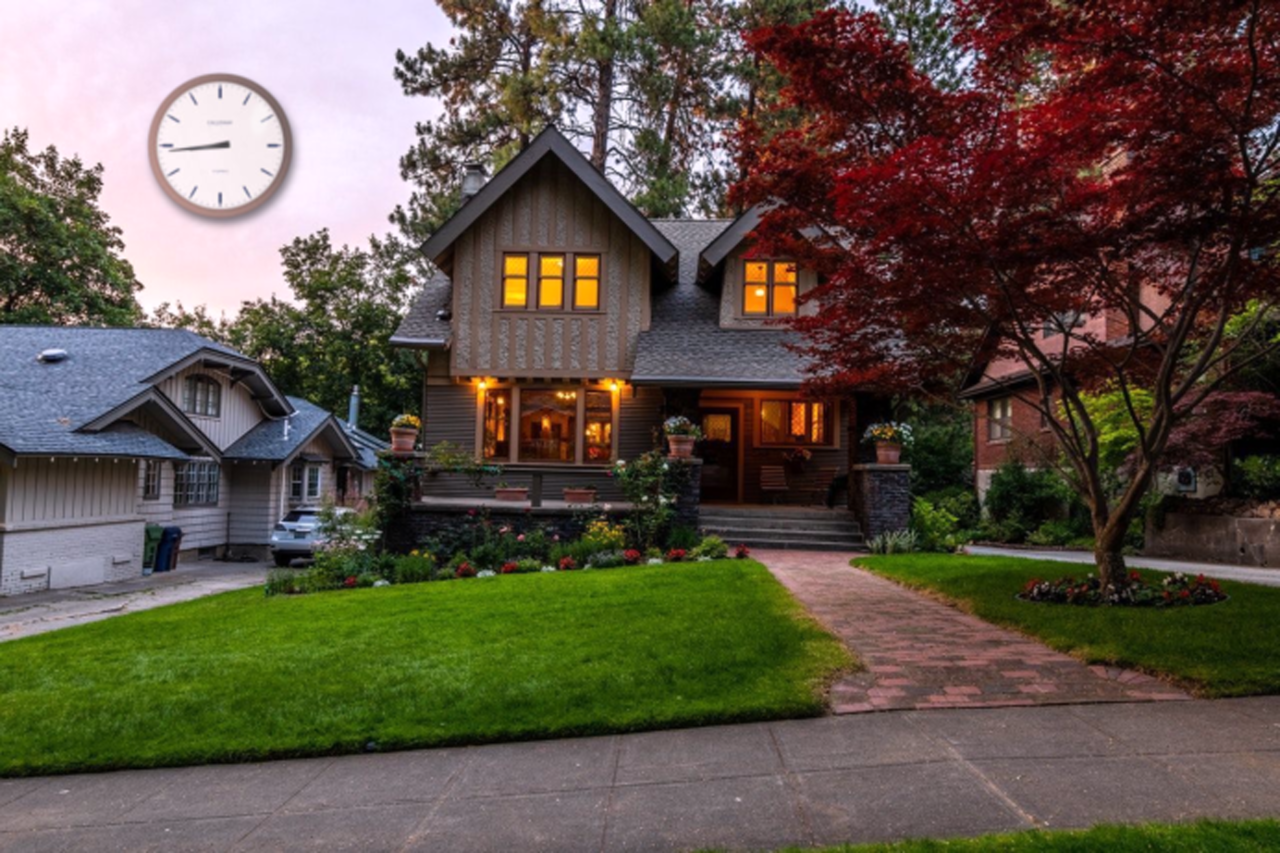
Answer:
8 h 44 min
